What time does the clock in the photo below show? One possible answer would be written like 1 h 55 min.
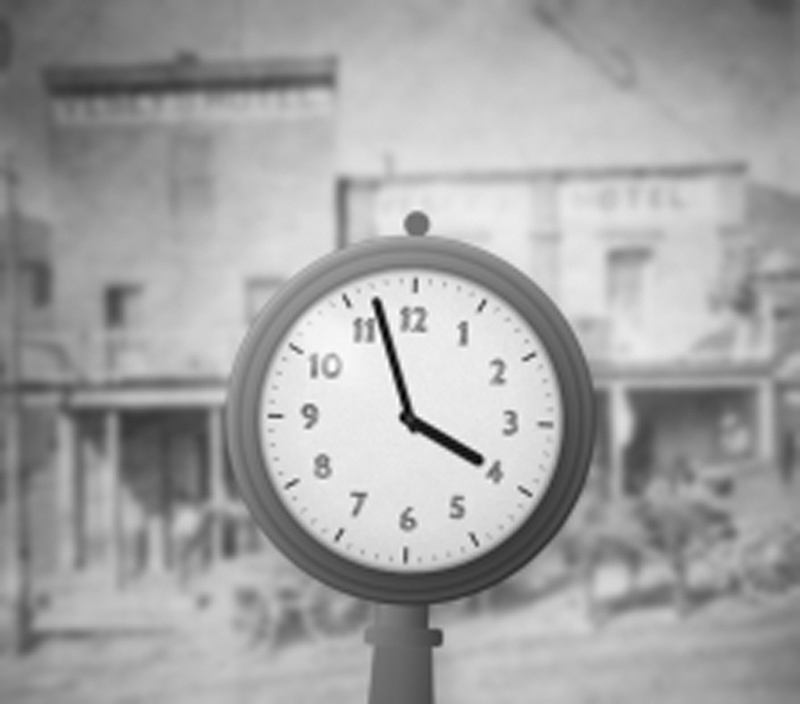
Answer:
3 h 57 min
